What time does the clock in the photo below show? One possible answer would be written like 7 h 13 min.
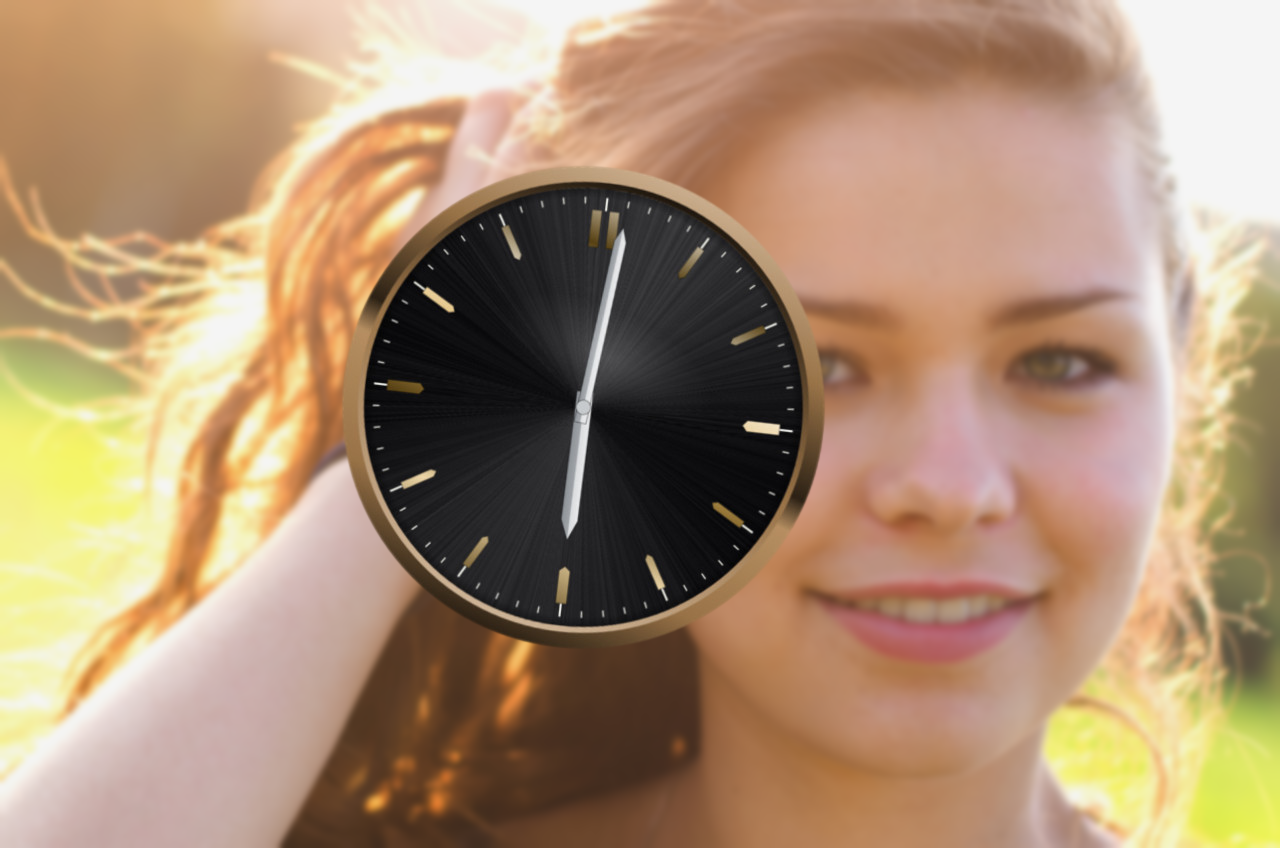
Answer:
6 h 01 min
